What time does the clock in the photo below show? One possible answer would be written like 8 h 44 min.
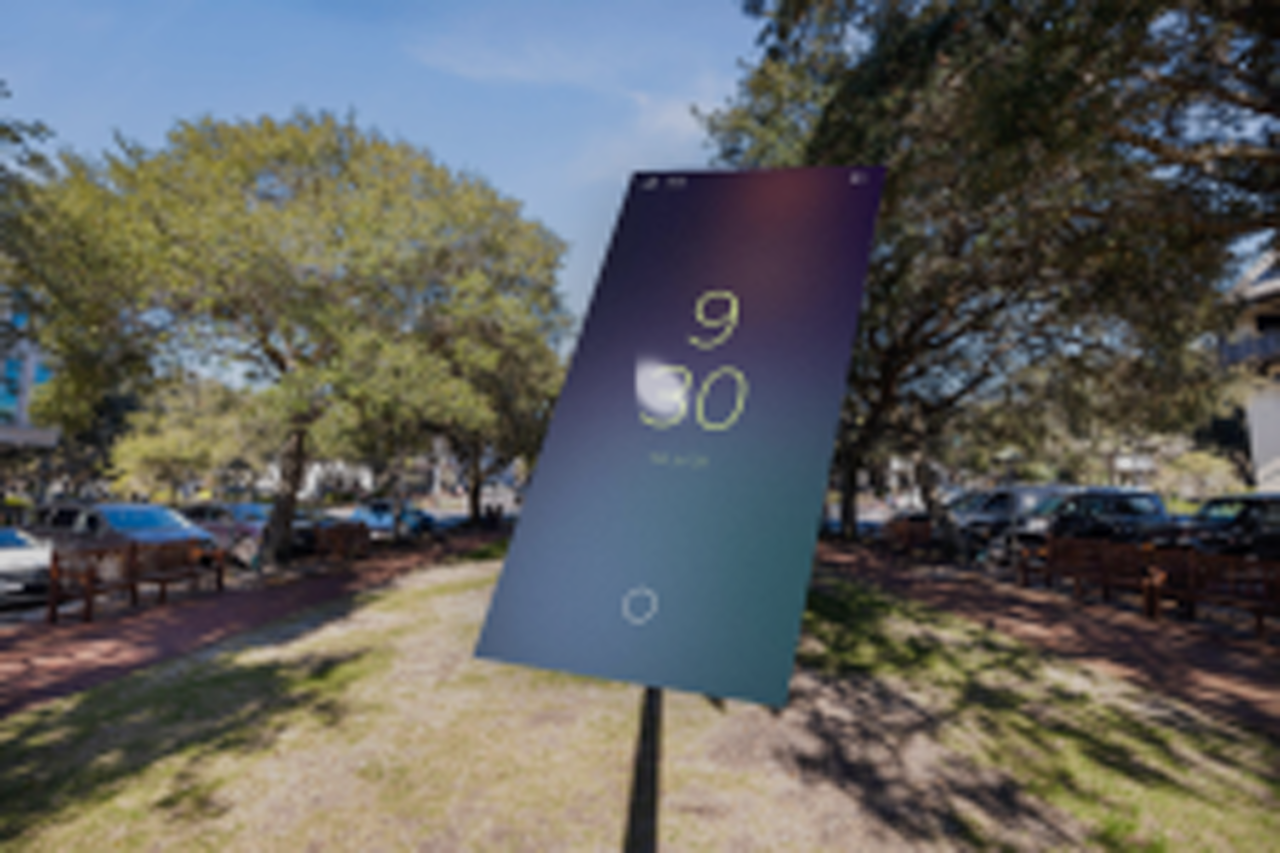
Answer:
9 h 30 min
